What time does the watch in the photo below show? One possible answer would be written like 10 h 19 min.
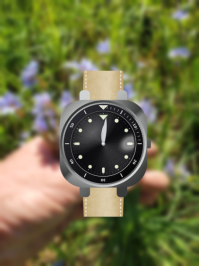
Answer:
12 h 01 min
